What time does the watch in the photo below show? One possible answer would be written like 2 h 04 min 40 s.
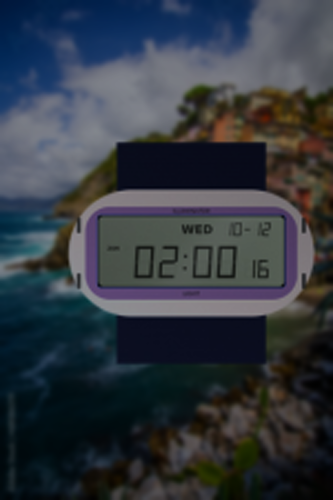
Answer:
2 h 00 min 16 s
